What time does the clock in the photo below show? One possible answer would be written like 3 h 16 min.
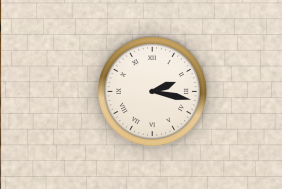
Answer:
2 h 17 min
